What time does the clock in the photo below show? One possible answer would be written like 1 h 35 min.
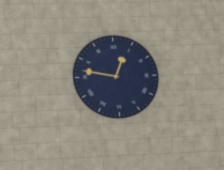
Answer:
12 h 47 min
